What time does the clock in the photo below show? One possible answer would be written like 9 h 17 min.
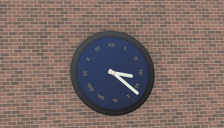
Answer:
3 h 22 min
